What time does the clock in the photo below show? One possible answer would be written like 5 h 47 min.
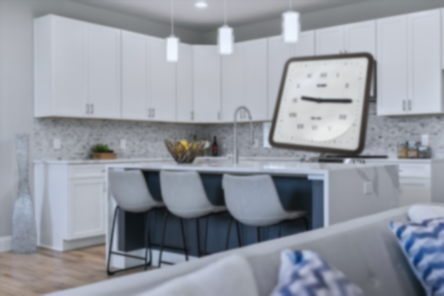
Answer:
9 h 15 min
